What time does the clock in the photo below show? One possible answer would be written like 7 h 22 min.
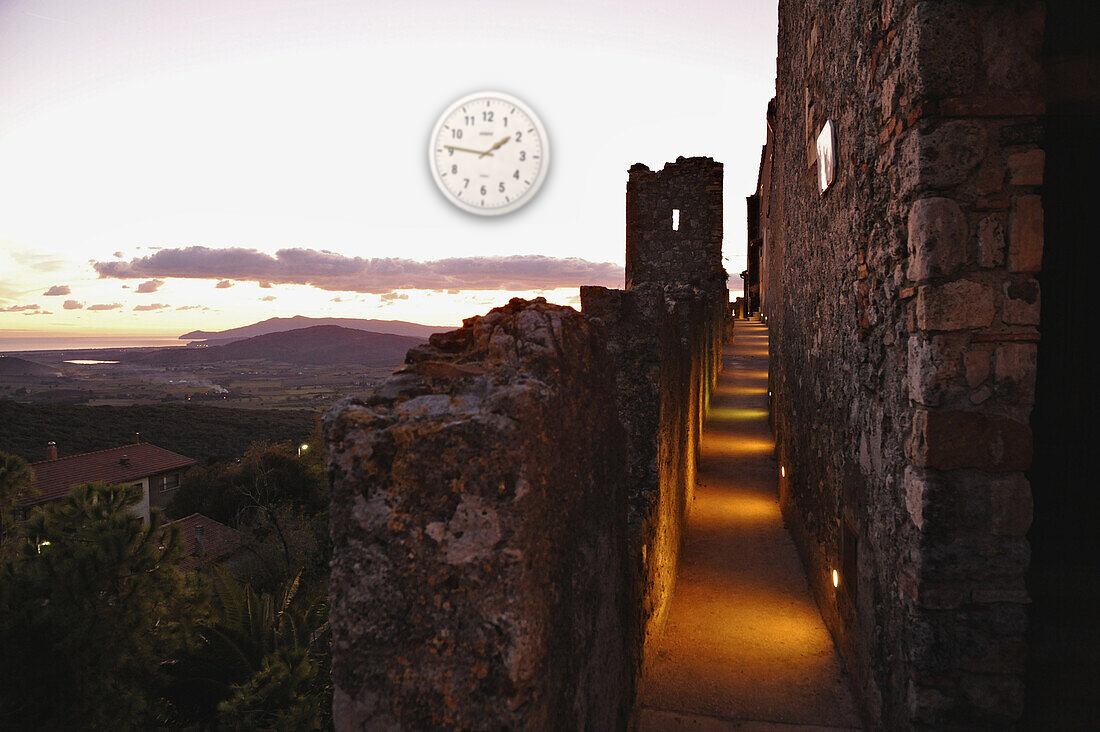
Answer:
1 h 46 min
